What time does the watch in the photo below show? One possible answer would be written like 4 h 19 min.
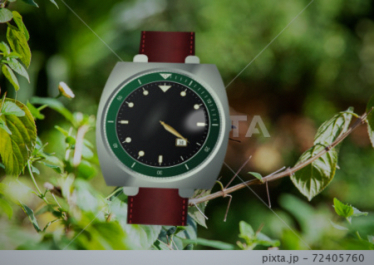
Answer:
4 h 21 min
